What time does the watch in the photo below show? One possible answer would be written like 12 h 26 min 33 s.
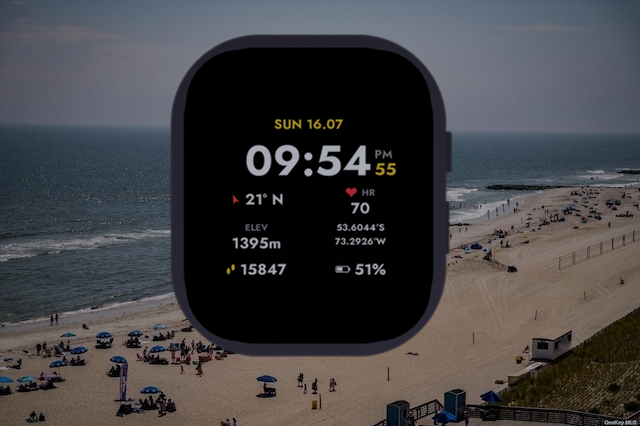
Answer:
9 h 54 min 55 s
